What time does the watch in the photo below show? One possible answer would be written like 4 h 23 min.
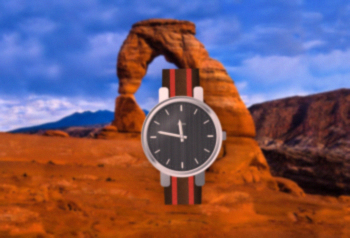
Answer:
11 h 47 min
